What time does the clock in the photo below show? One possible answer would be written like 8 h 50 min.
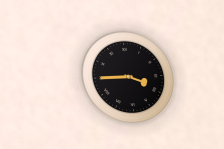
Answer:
3 h 45 min
